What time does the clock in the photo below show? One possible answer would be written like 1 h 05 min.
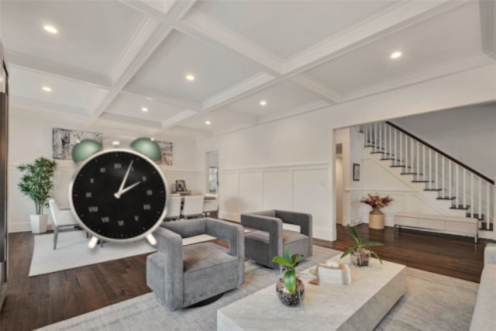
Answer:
2 h 04 min
